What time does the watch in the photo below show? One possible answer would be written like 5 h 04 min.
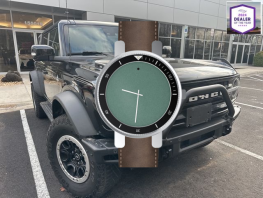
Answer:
9 h 31 min
